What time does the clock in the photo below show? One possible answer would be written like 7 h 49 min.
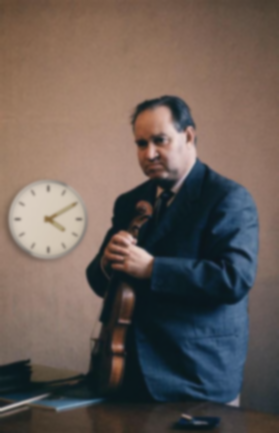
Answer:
4 h 10 min
